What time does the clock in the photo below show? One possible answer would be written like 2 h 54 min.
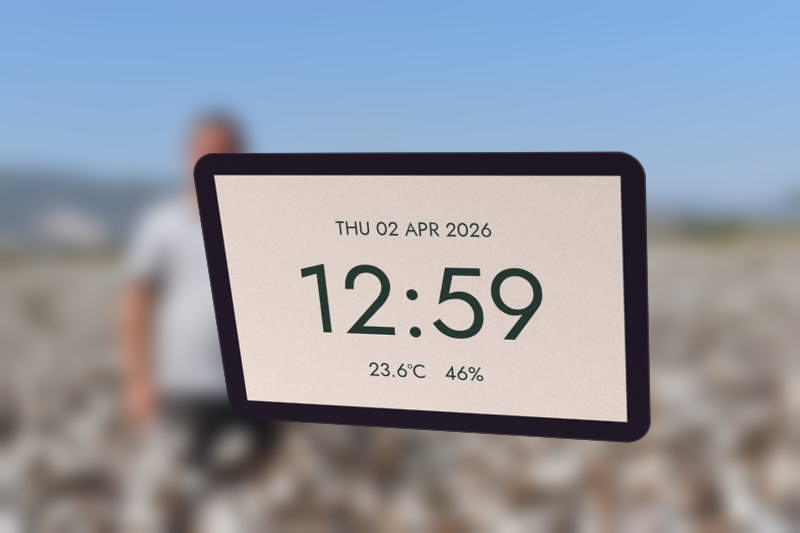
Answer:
12 h 59 min
